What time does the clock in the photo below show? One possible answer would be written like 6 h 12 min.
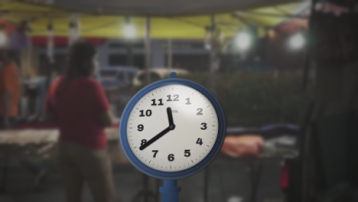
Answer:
11 h 39 min
